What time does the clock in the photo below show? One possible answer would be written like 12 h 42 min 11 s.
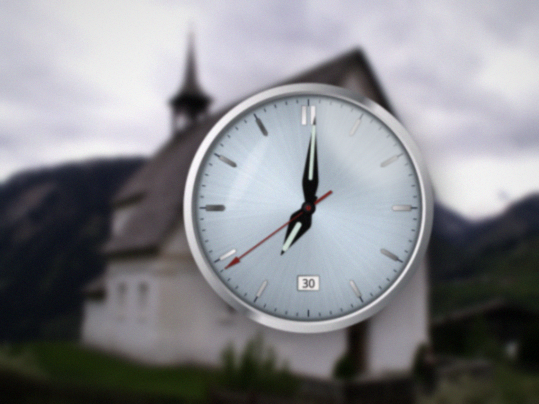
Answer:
7 h 00 min 39 s
